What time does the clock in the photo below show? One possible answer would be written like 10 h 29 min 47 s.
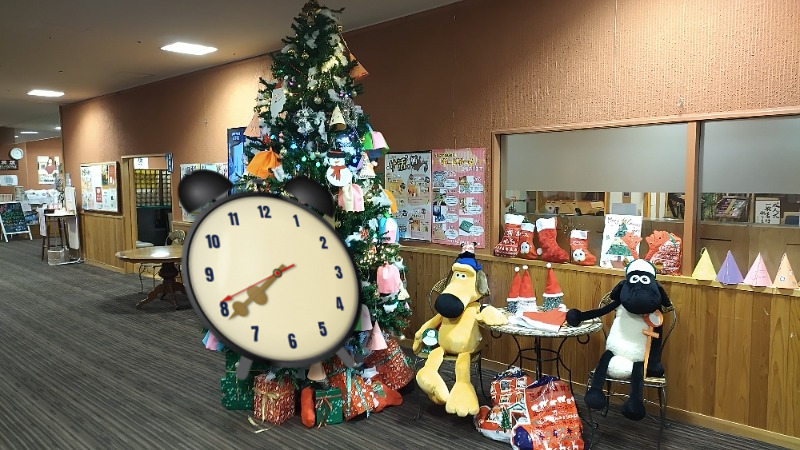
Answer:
7 h 38 min 41 s
